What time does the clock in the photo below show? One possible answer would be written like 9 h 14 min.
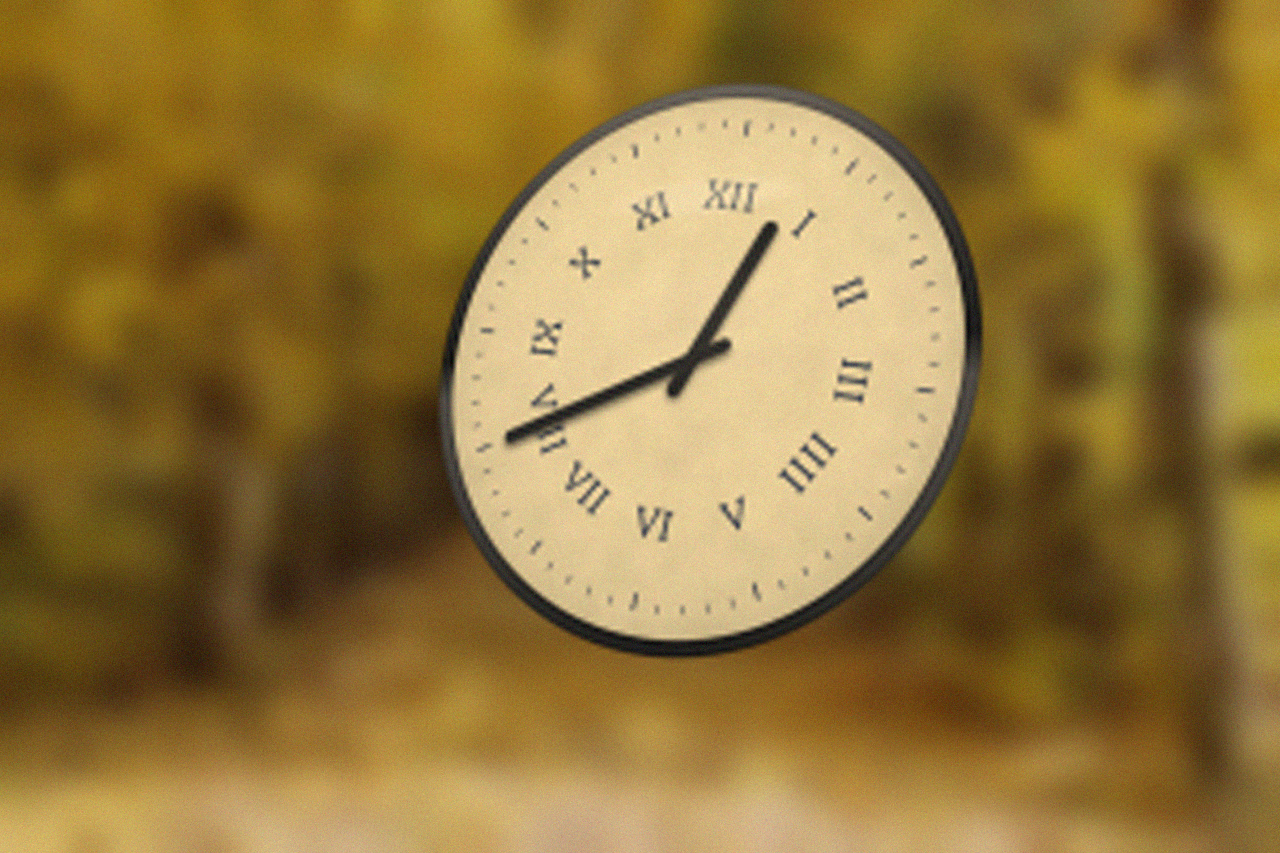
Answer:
12 h 40 min
